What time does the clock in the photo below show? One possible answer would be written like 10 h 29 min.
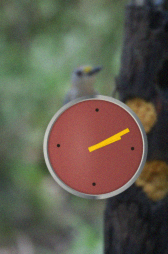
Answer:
2 h 10 min
